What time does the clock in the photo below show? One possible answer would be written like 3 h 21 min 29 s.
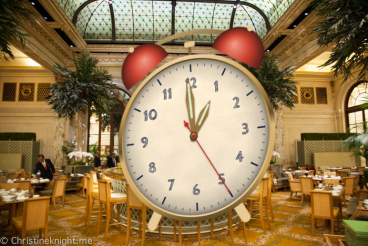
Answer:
12 h 59 min 25 s
